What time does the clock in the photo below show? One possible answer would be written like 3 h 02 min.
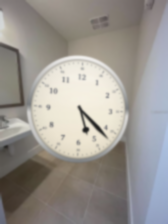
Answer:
5 h 22 min
